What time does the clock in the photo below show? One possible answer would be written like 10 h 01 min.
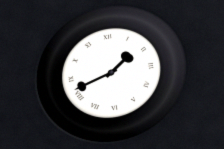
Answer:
1 h 42 min
